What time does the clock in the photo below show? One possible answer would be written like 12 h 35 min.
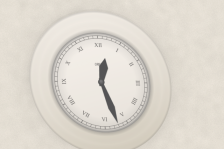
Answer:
12 h 27 min
